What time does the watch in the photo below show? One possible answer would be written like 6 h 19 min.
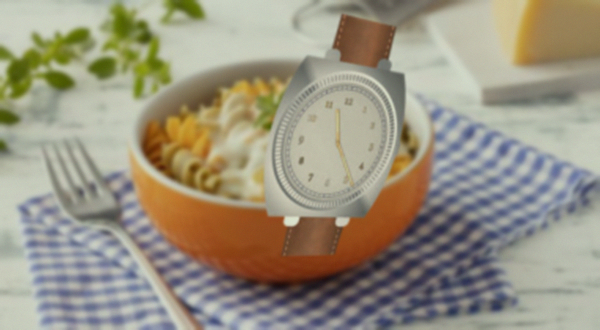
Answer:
11 h 24 min
